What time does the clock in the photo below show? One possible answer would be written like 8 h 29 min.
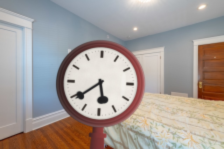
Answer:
5 h 39 min
